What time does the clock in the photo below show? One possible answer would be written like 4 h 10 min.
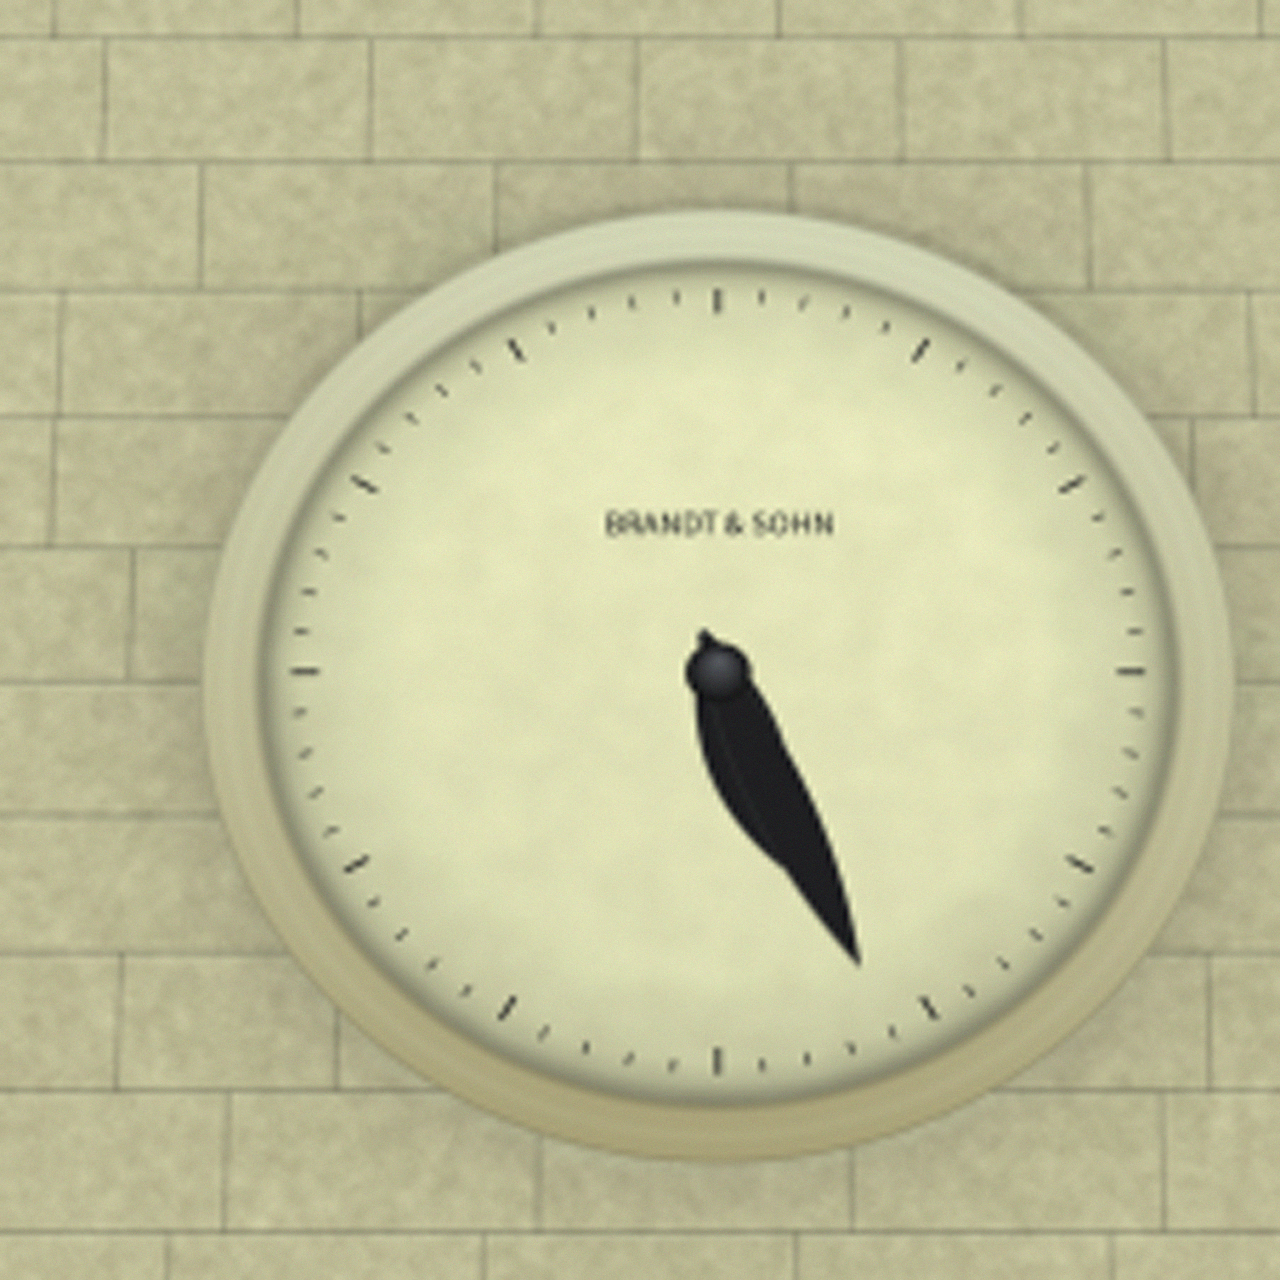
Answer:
5 h 26 min
